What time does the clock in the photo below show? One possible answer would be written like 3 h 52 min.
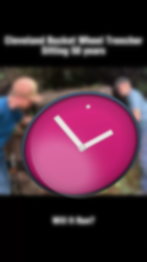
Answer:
1 h 53 min
